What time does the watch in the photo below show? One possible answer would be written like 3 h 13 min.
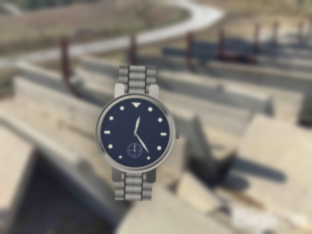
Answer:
12 h 24 min
